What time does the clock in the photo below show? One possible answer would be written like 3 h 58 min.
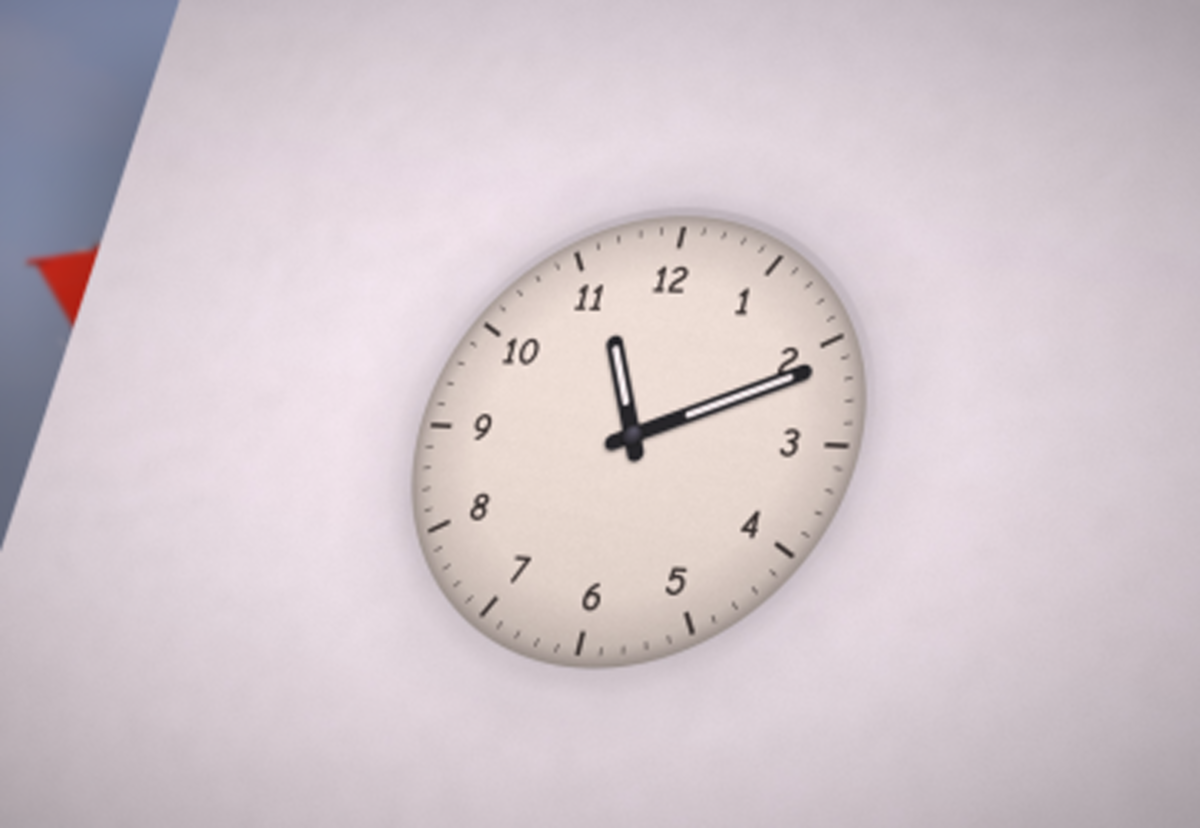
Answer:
11 h 11 min
